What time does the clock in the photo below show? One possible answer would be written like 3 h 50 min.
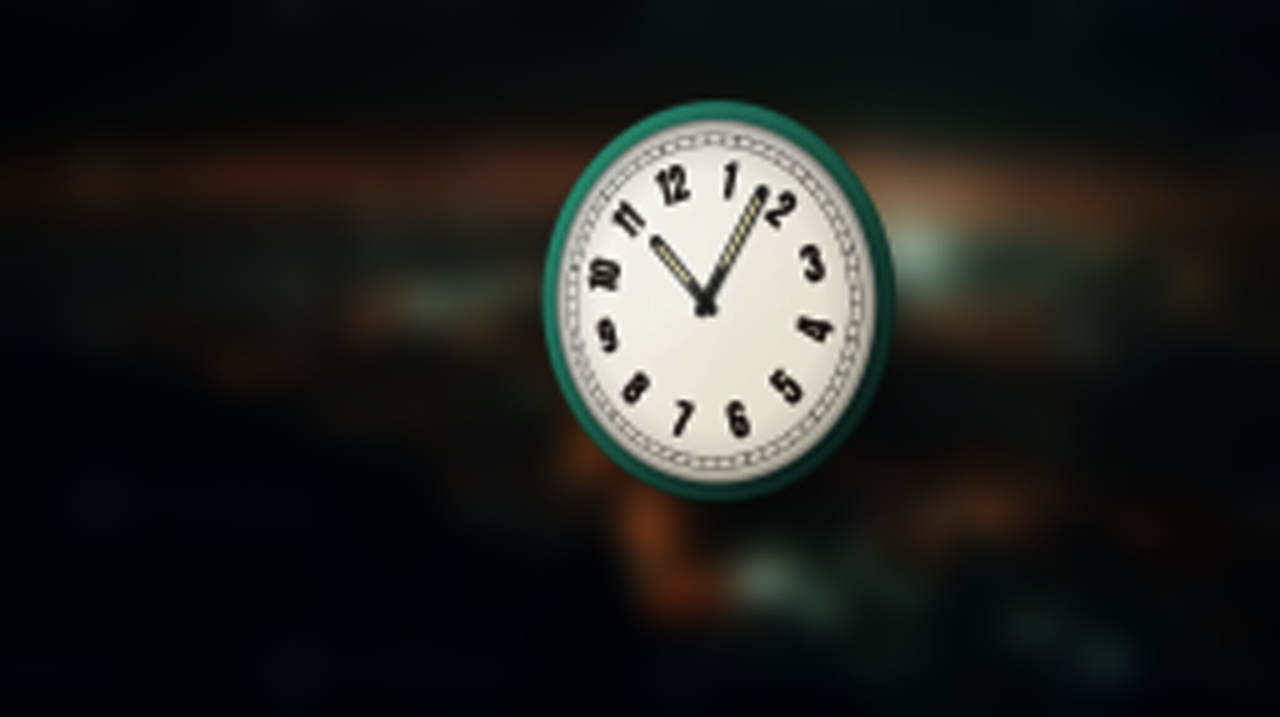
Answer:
11 h 08 min
